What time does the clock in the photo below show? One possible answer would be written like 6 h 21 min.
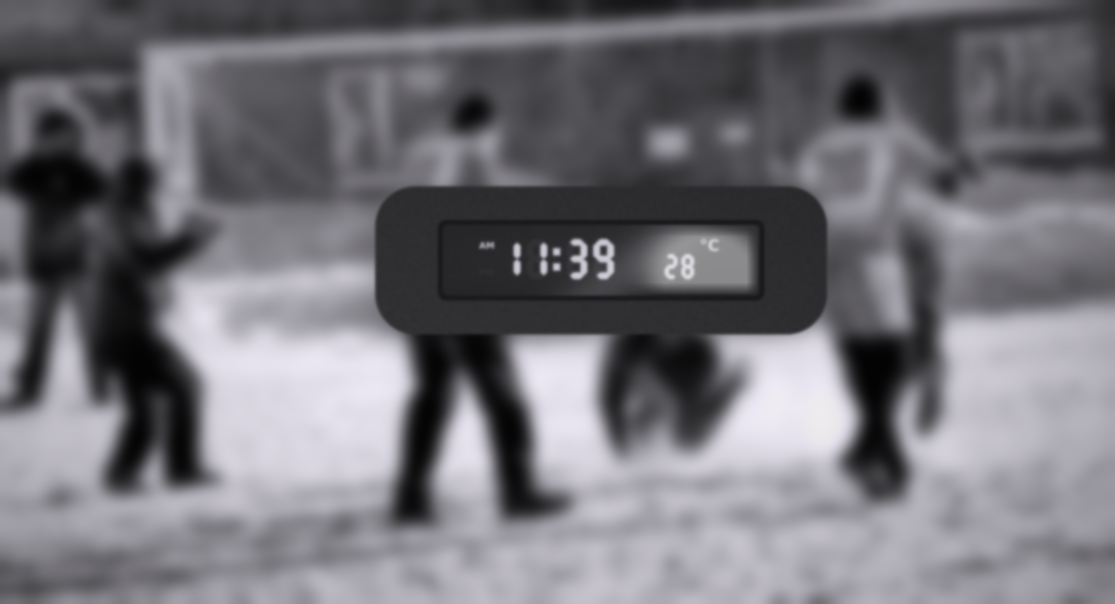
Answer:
11 h 39 min
